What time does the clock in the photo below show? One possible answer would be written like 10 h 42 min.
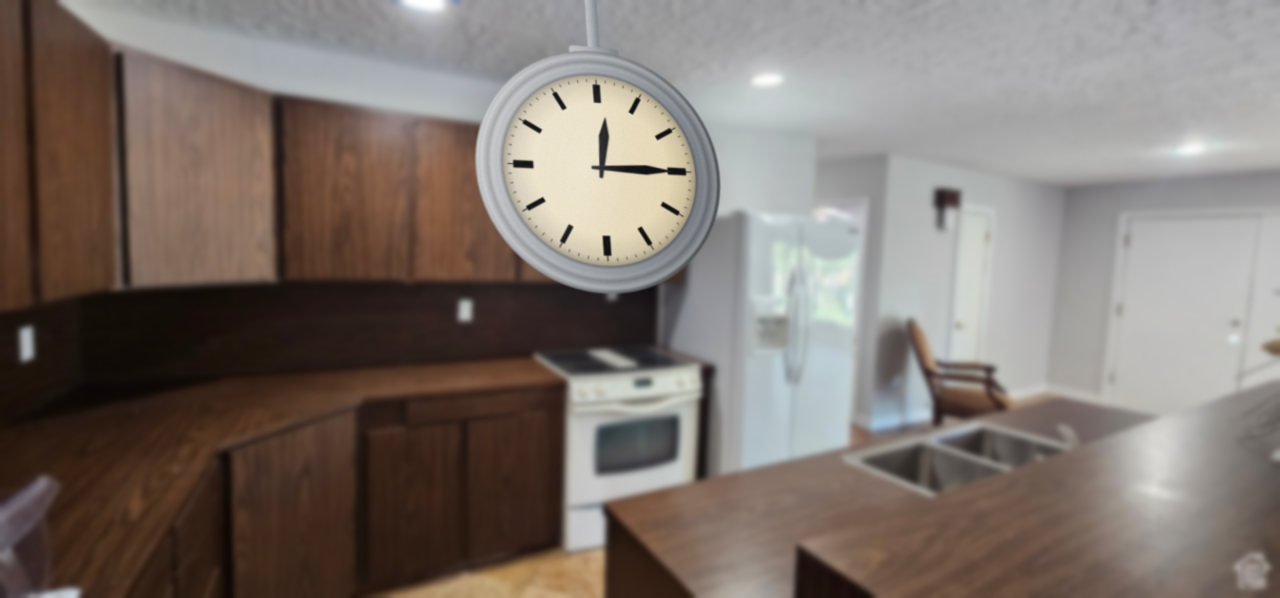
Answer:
12 h 15 min
